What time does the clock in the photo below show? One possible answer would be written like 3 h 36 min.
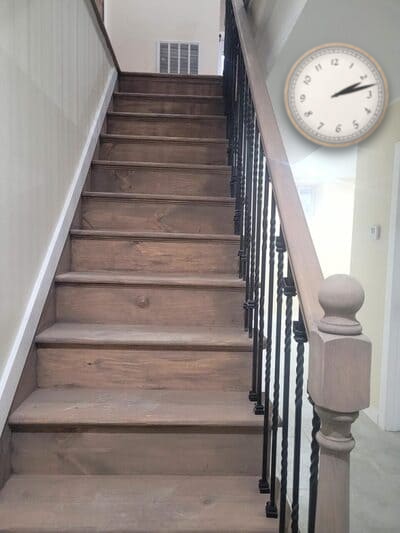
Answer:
2 h 13 min
